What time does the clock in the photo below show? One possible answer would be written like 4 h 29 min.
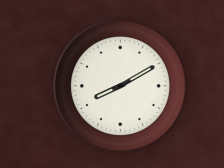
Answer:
8 h 10 min
